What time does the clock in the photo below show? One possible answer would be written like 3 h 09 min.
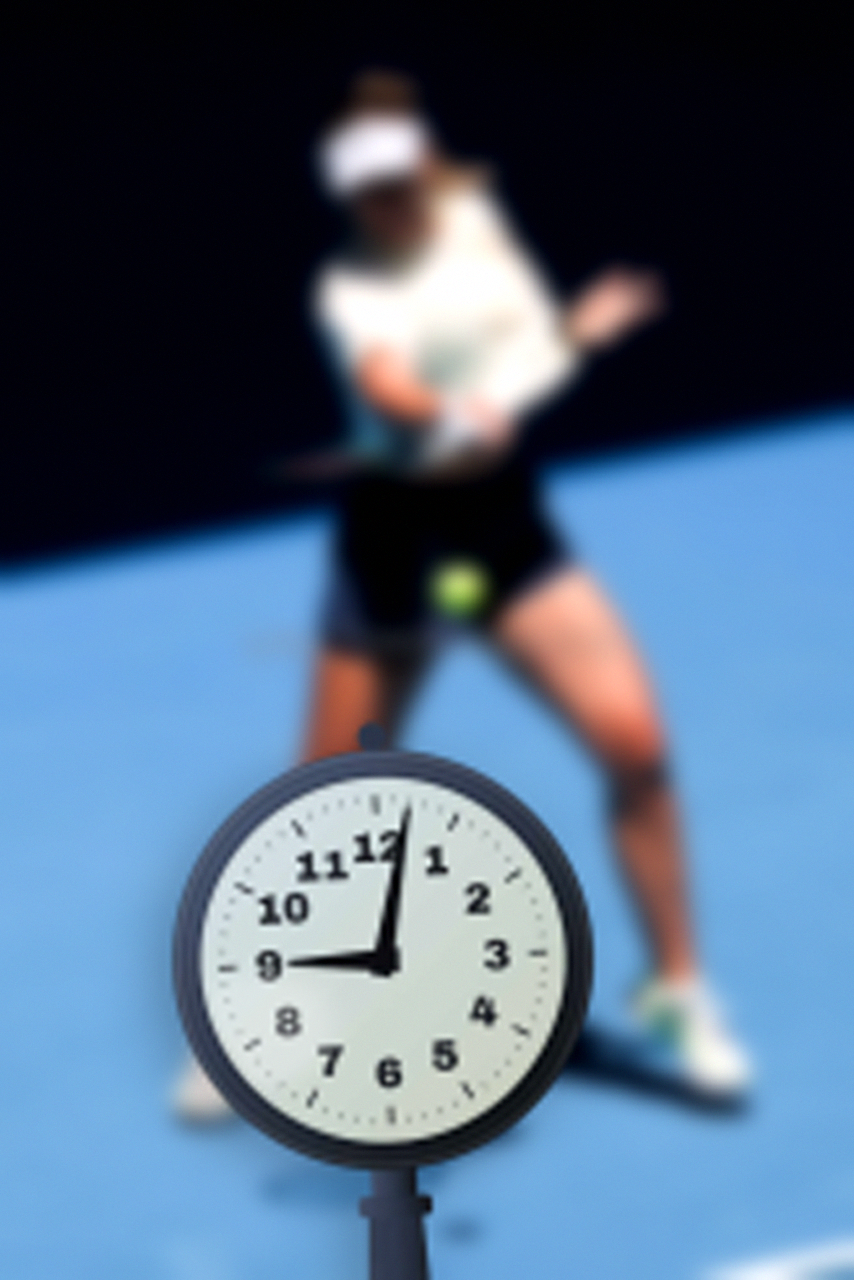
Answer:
9 h 02 min
